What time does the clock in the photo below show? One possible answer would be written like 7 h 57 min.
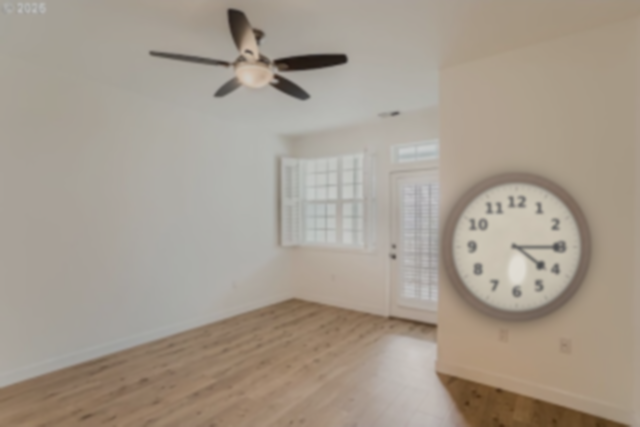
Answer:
4 h 15 min
